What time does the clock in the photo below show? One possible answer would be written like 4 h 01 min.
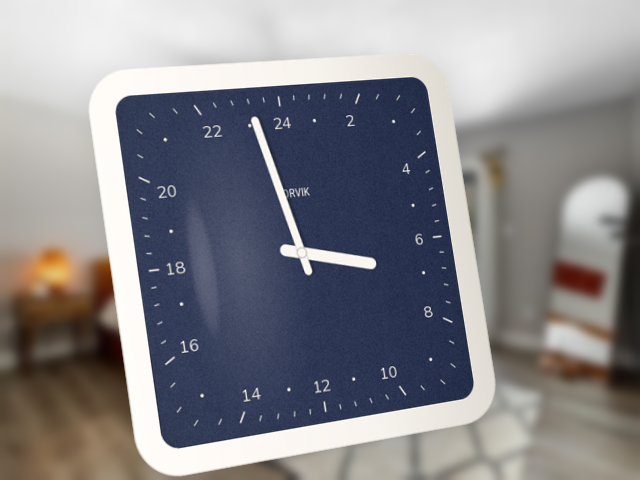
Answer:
6 h 58 min
